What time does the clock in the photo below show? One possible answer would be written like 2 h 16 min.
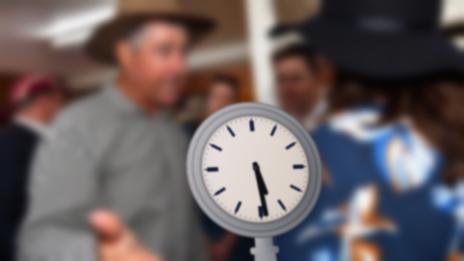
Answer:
5 h 29 min
